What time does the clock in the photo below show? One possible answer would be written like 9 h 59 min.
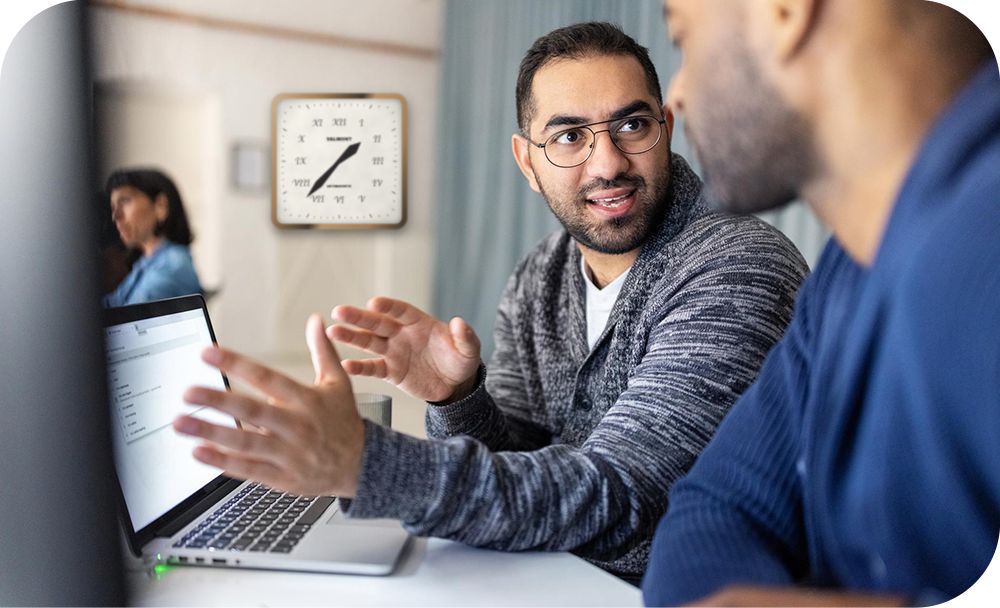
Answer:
1 h 37 min
